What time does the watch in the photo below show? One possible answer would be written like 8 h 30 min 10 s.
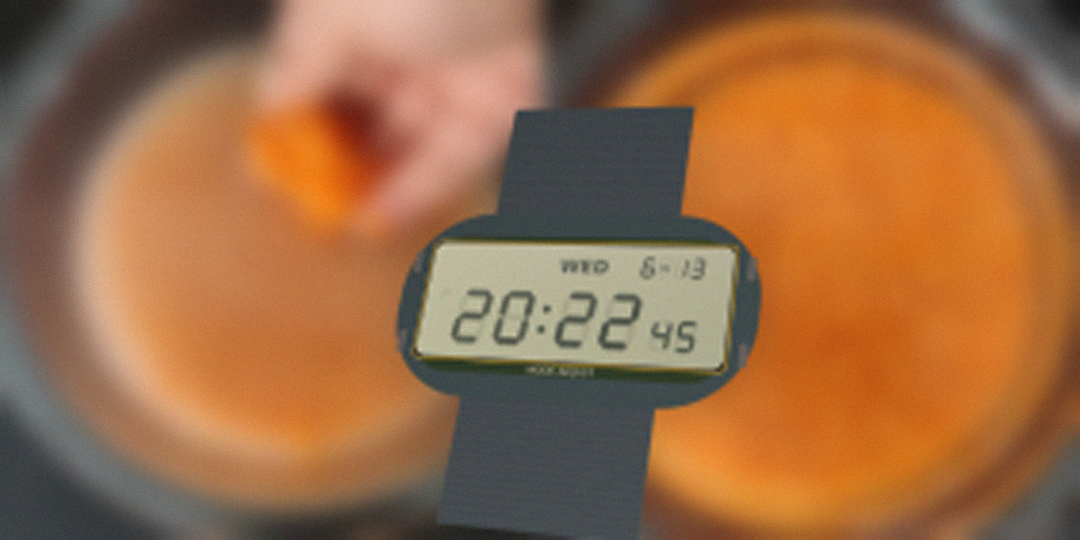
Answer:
20 h 22 min 45 s
